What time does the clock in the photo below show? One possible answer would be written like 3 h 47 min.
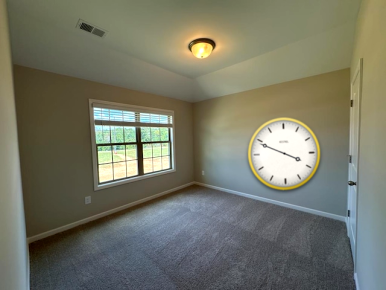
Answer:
3 h 49 min
